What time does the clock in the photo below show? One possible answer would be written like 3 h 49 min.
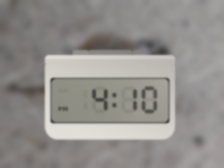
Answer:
4 h 10 min
